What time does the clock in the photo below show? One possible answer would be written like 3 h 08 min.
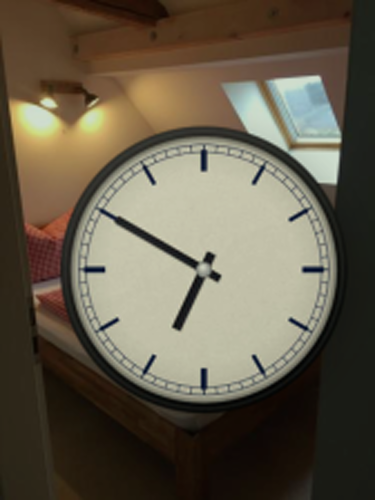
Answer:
6 h 50 min
